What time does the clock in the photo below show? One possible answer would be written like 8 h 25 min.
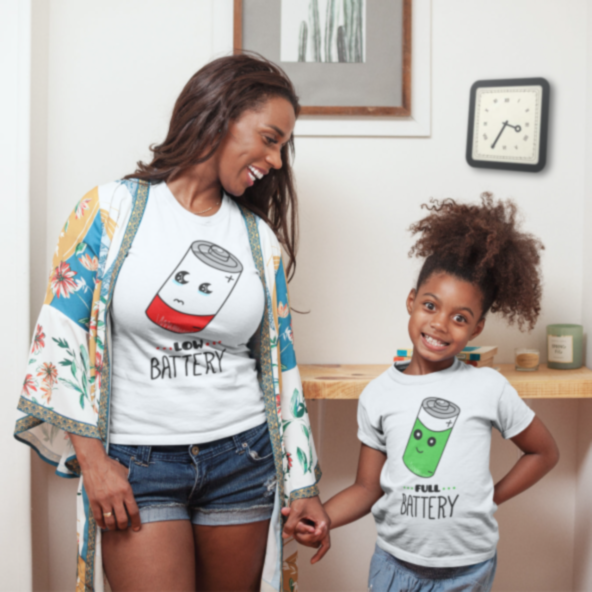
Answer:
3 h 35 min
